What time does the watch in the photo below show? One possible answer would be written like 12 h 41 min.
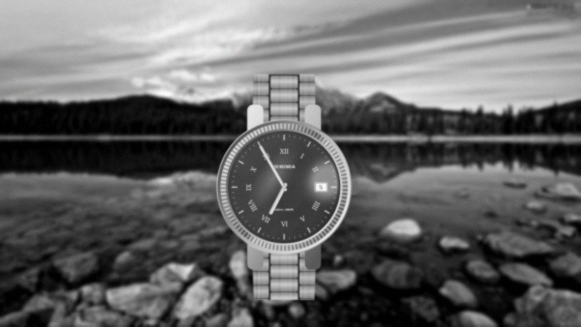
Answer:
6 h 55 min
